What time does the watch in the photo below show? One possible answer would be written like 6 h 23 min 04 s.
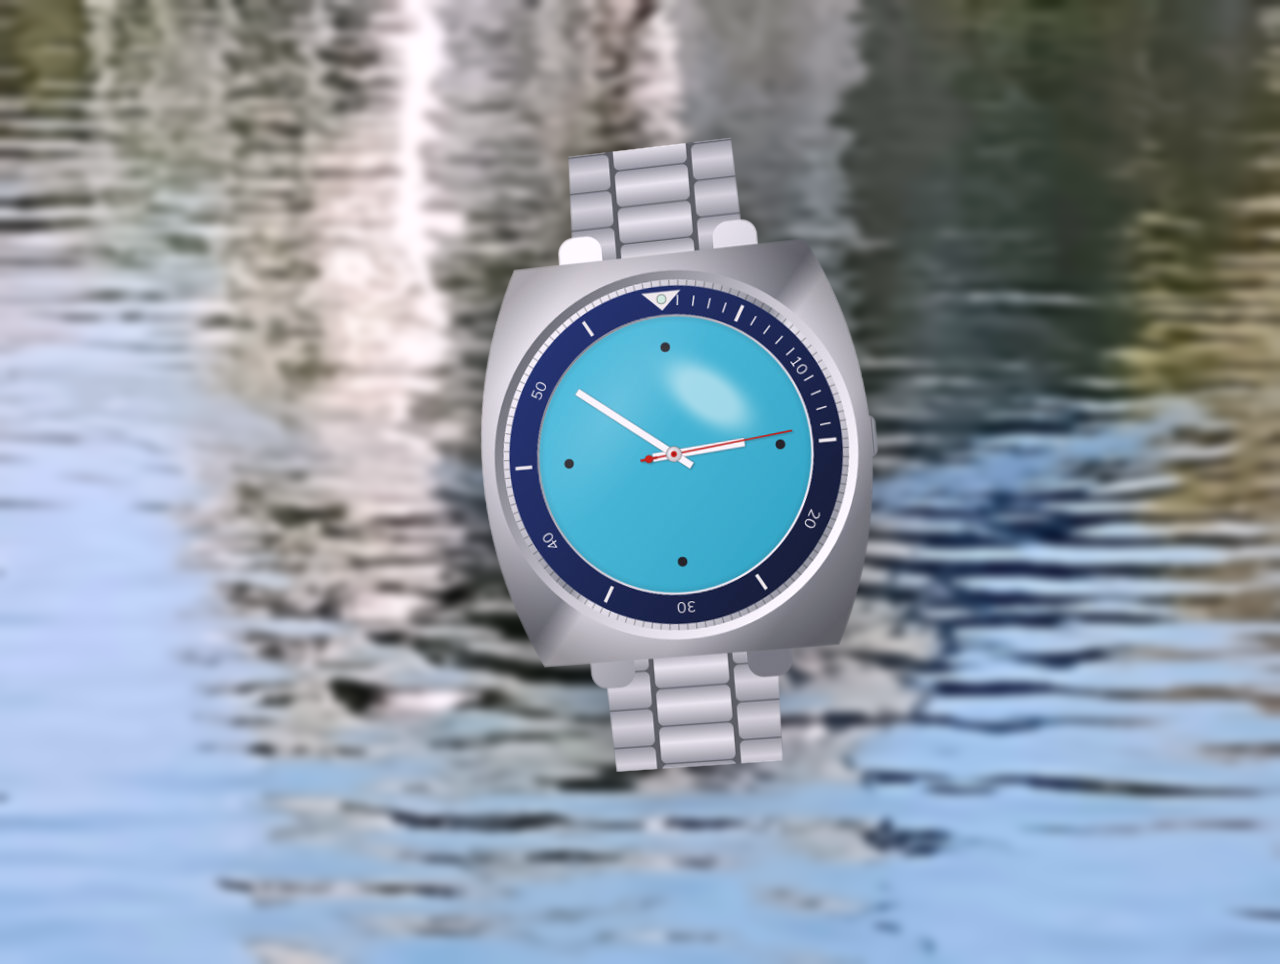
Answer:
2 h 51 min 14 s
